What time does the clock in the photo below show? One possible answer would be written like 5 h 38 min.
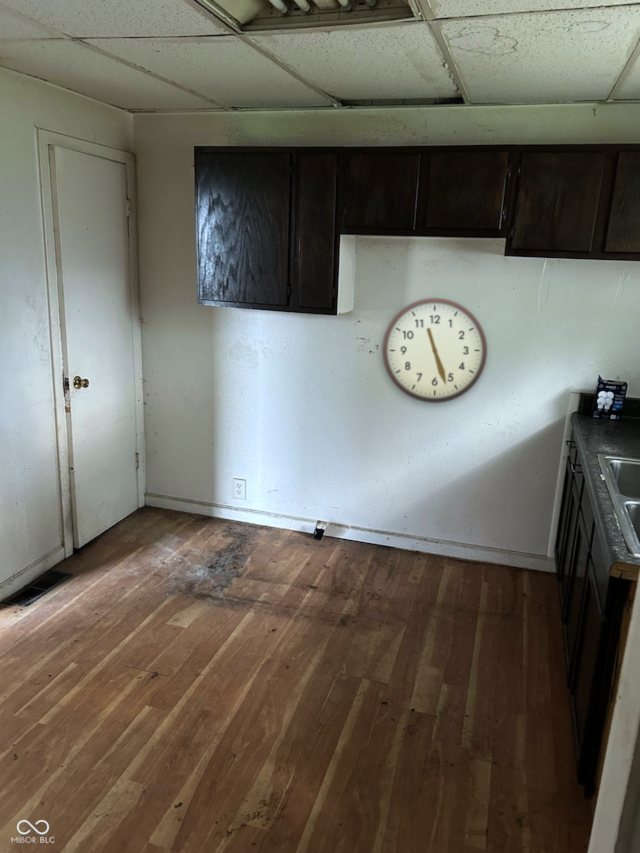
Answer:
11 h 27 min
